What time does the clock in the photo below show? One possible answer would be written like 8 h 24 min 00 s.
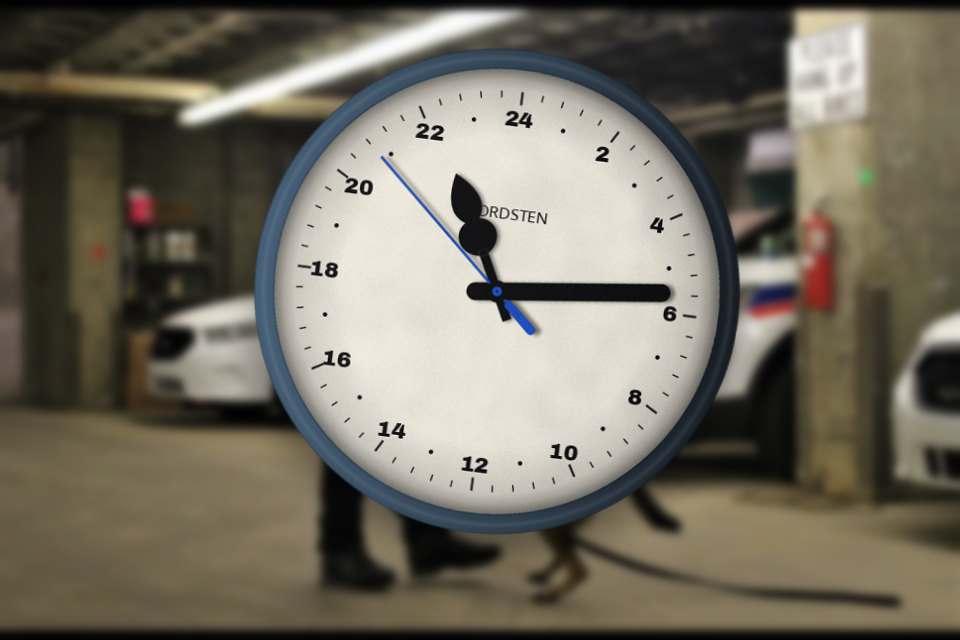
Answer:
22 h 13 min 52 s
